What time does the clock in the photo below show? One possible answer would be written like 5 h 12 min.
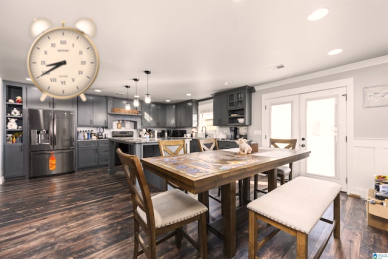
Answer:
8 h 40 min
